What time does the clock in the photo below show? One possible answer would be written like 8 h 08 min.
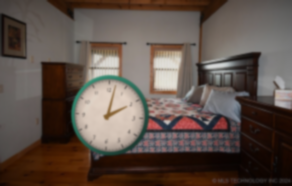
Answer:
2 h 02 min
